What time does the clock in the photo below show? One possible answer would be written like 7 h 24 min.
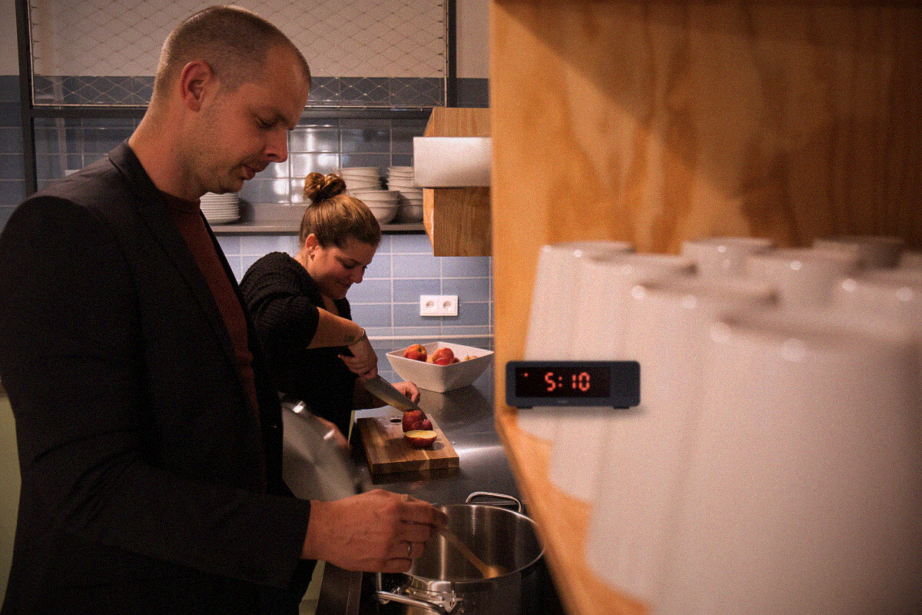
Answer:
5 h 10 min
